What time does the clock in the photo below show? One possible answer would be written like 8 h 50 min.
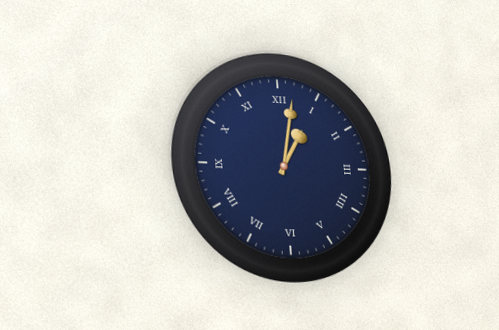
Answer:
1 h 02 min
